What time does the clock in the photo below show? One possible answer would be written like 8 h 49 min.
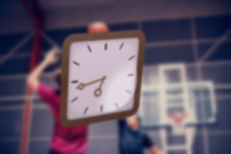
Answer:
6 h 43 min
